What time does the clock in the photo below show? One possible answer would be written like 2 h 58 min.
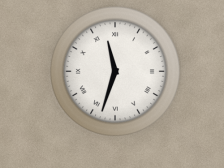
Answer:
11 h 33 min
